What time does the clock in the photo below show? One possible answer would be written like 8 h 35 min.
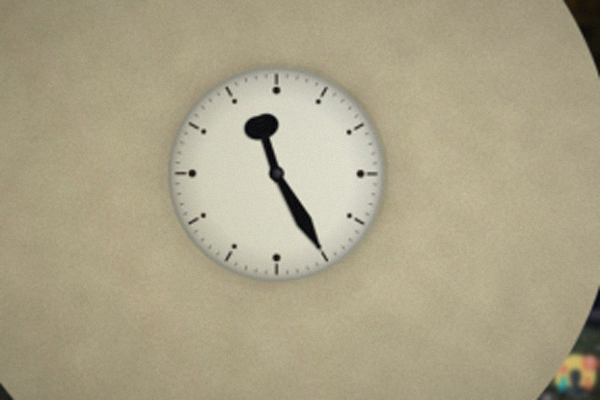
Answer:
11 h 25 min
